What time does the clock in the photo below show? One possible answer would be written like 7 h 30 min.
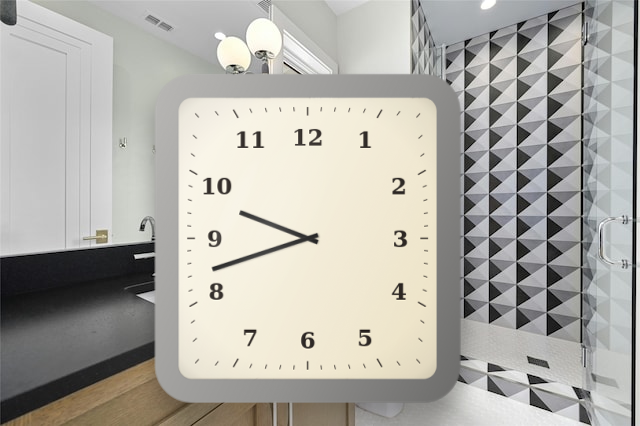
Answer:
9 h 42 min
